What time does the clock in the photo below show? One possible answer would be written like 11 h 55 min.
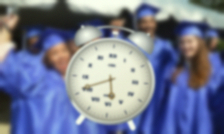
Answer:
5 h 41 min
